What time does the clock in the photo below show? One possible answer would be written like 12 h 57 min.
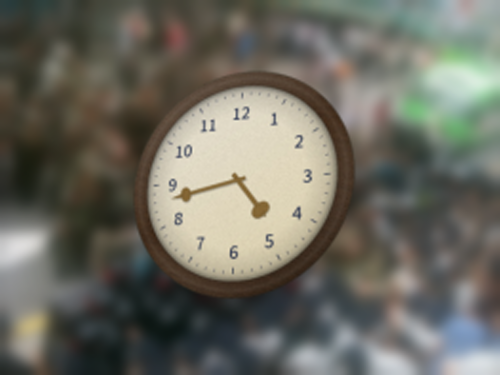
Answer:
4 h 43 min
